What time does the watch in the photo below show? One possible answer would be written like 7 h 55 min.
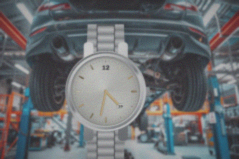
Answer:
4 h 32 min
